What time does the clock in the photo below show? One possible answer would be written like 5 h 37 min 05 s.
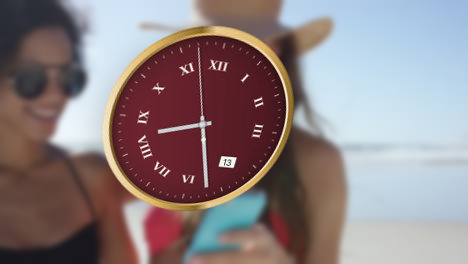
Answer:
8 h 26 min 57 s
